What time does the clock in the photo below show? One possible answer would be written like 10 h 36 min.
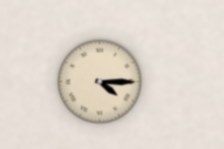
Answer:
4 h 15 min
